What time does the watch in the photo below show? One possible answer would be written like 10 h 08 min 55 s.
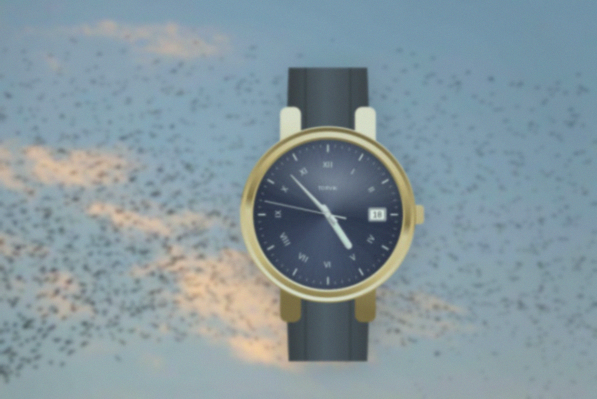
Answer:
4 h 52 min 47 s
